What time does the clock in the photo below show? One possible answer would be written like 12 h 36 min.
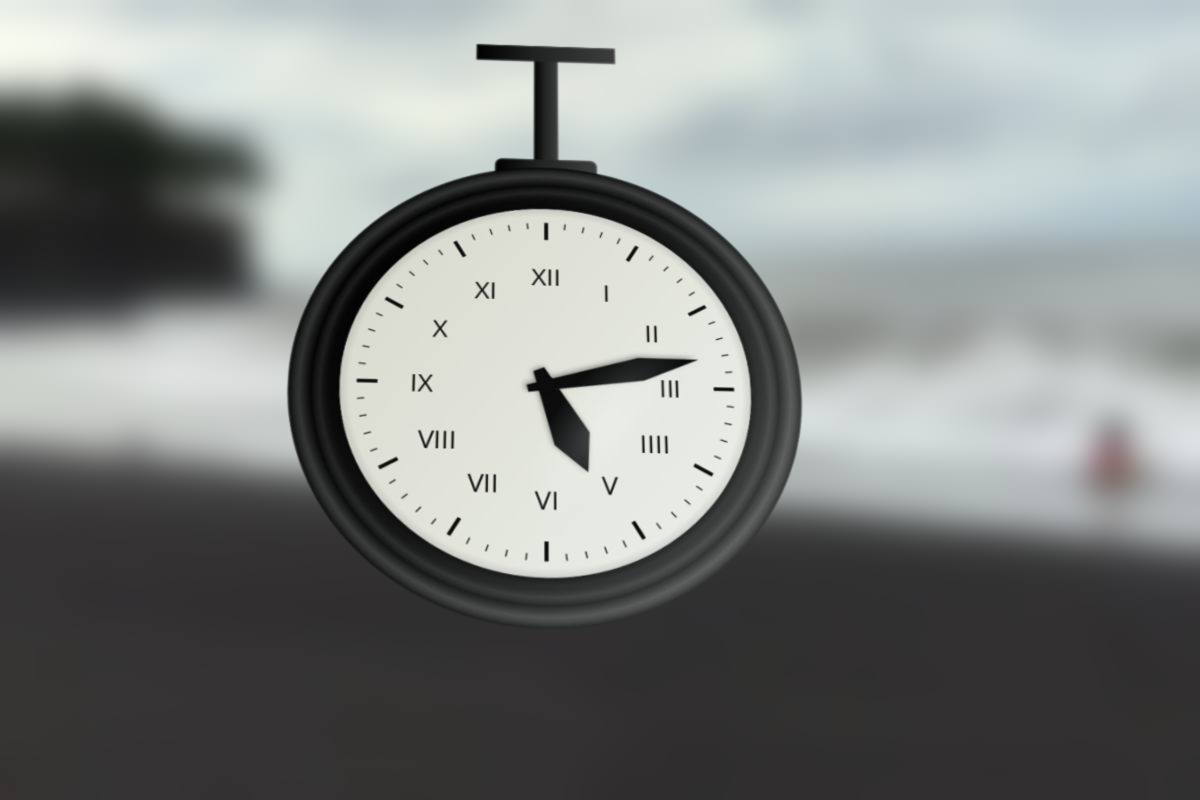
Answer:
5 h 13 min
